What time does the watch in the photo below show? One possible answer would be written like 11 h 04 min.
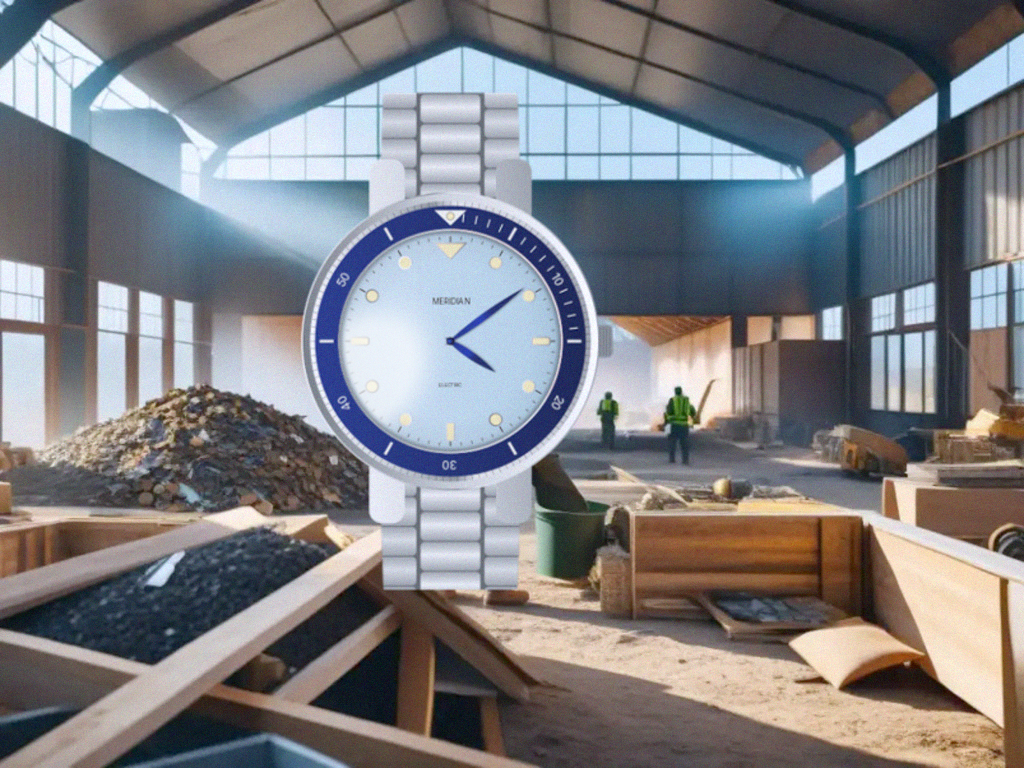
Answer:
4 h 09 min
